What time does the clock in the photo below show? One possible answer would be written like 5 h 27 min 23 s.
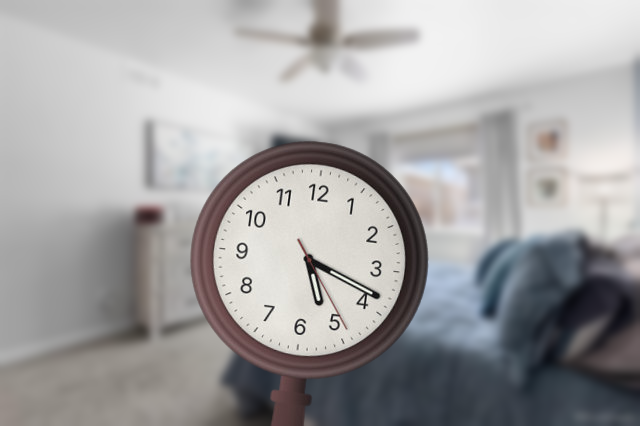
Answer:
5 h 18 min 24 s
